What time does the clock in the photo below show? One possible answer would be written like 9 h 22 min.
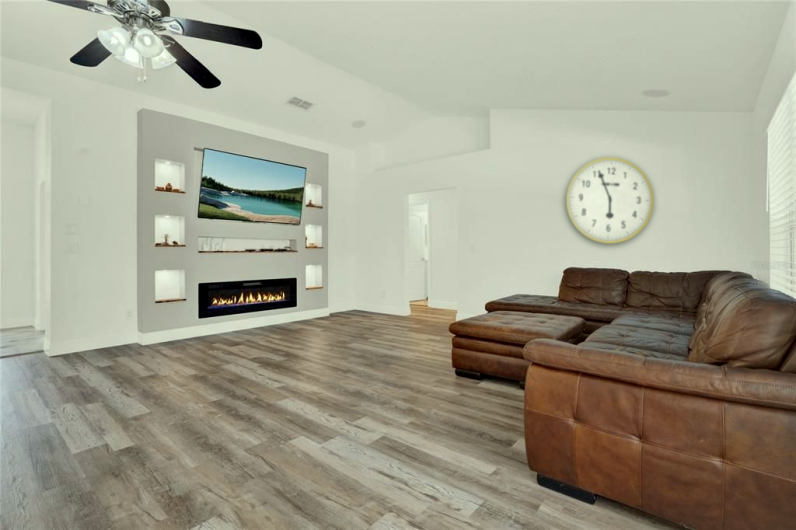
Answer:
5 h 56 min
